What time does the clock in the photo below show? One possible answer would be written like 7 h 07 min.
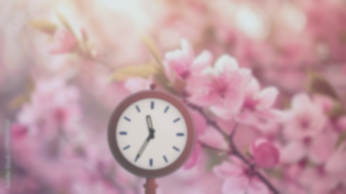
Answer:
11 h 35 min
